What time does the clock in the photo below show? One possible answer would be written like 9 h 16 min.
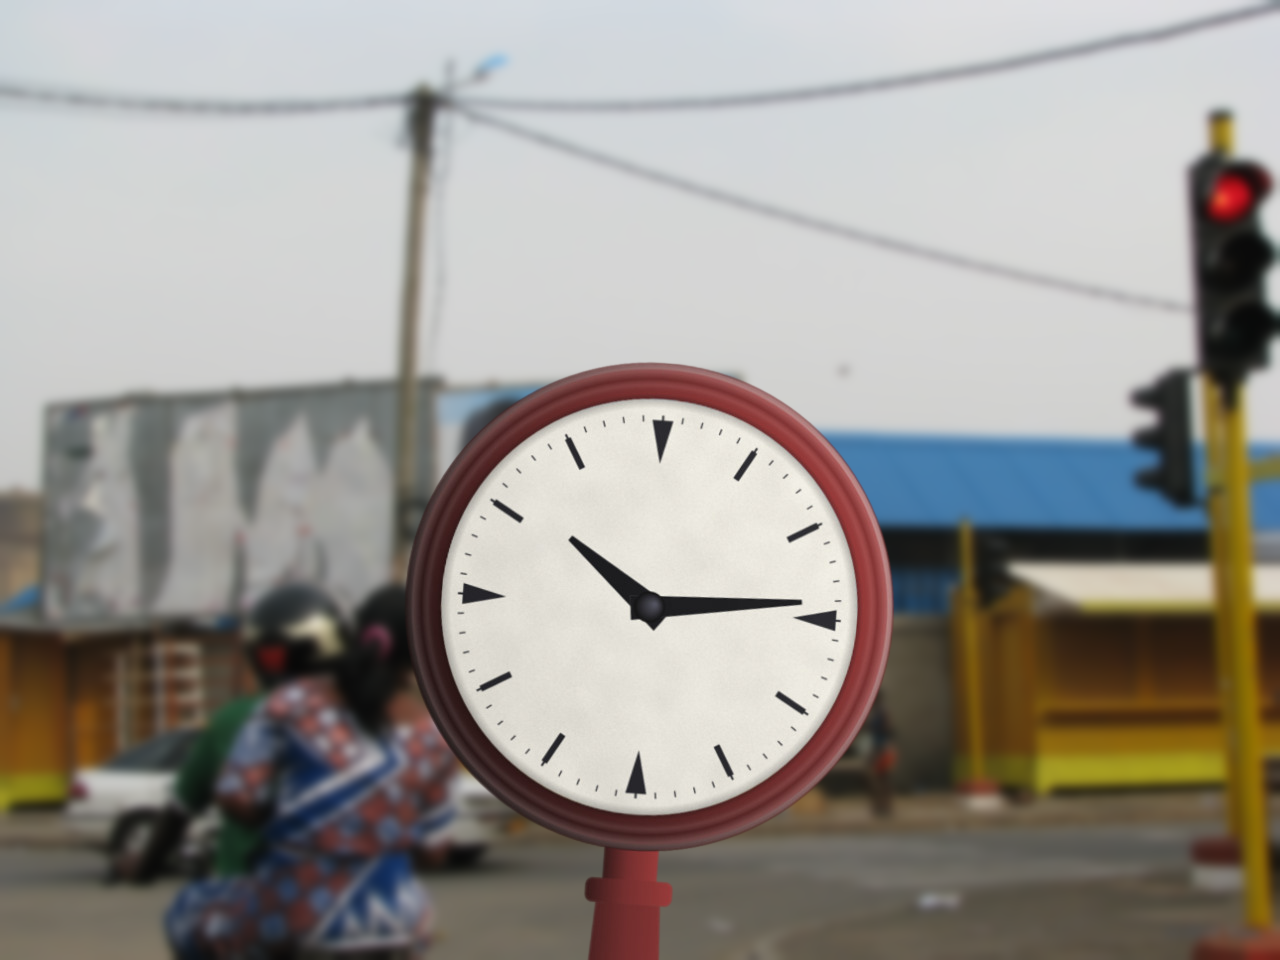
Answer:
10 h 14 min
